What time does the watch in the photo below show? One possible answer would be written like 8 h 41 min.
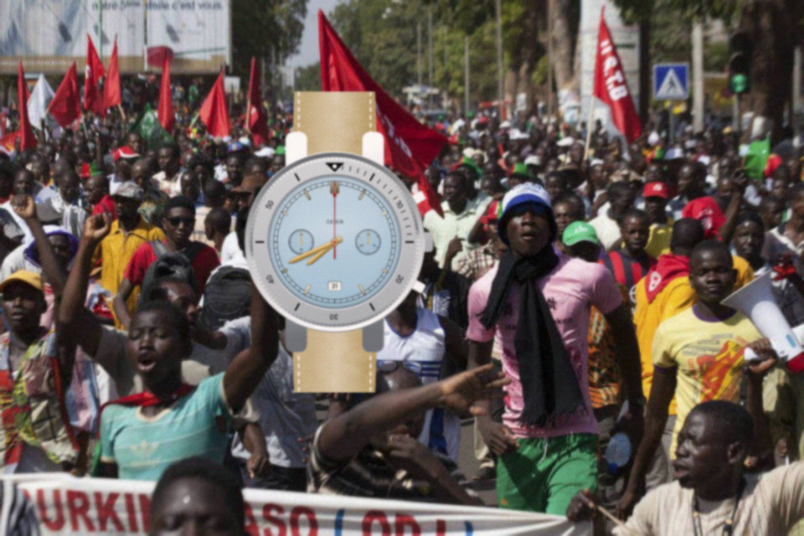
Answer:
7 h 41 min
